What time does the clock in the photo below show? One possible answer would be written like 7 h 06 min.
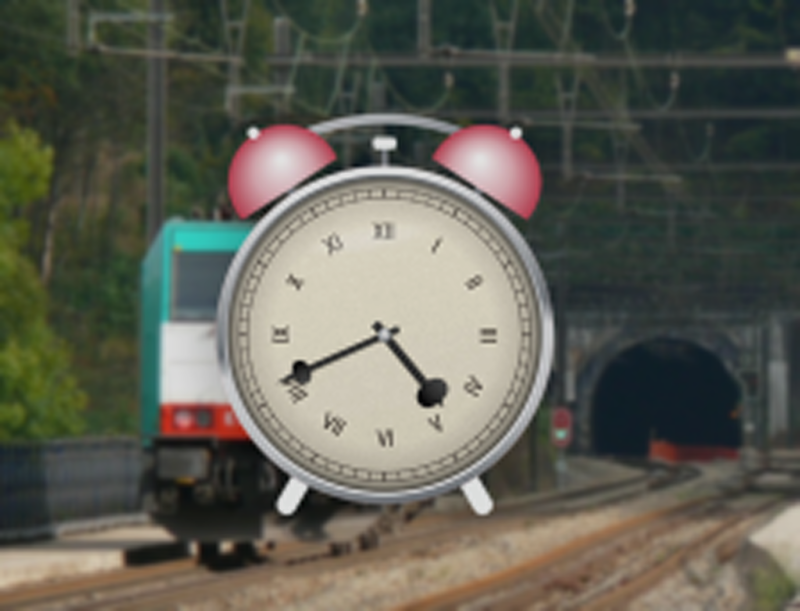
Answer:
4 h 41 min
